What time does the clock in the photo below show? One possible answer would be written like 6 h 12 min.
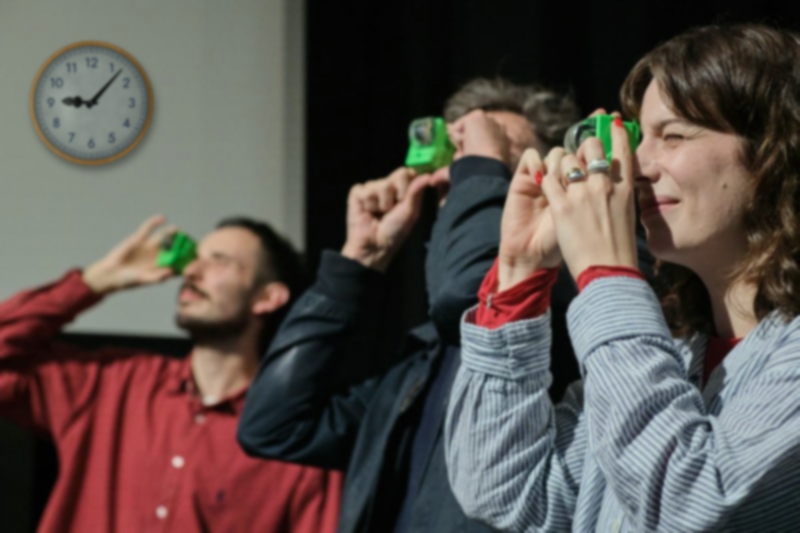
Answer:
9 h 07 min
